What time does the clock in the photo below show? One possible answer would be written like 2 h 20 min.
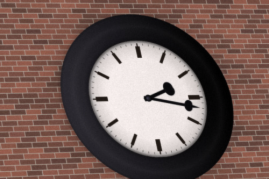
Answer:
2 h 17 min
